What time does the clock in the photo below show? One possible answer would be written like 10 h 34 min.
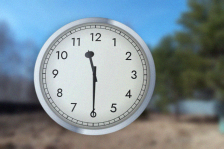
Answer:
11 h 30 min
